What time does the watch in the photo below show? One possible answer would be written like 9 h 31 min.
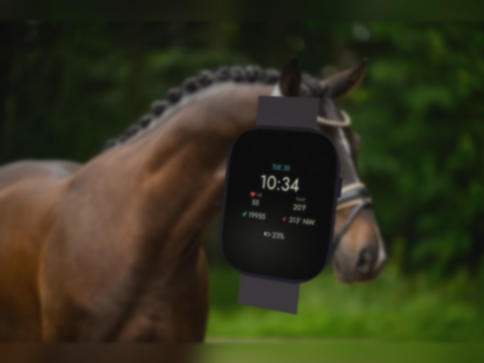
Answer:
10 h 34 min
